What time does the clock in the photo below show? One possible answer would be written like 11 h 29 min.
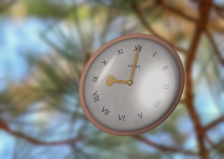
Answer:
9 h 00 min
